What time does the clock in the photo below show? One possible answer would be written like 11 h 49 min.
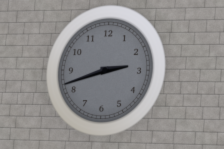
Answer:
2 h 42 min
